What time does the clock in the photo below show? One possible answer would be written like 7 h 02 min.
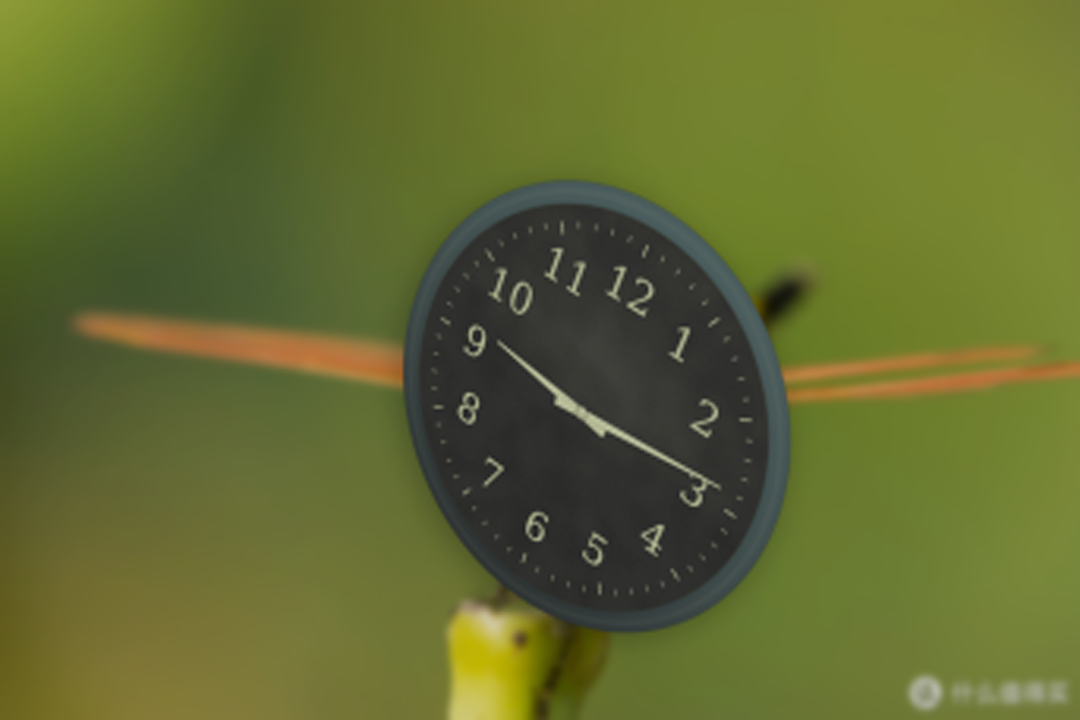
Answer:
9 h 14 min
